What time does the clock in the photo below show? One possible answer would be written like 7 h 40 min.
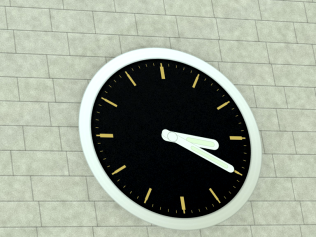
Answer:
3 h 20 min
